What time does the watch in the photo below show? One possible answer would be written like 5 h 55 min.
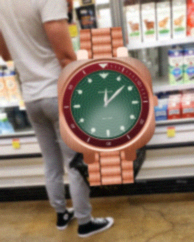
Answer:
12 h 08 min
